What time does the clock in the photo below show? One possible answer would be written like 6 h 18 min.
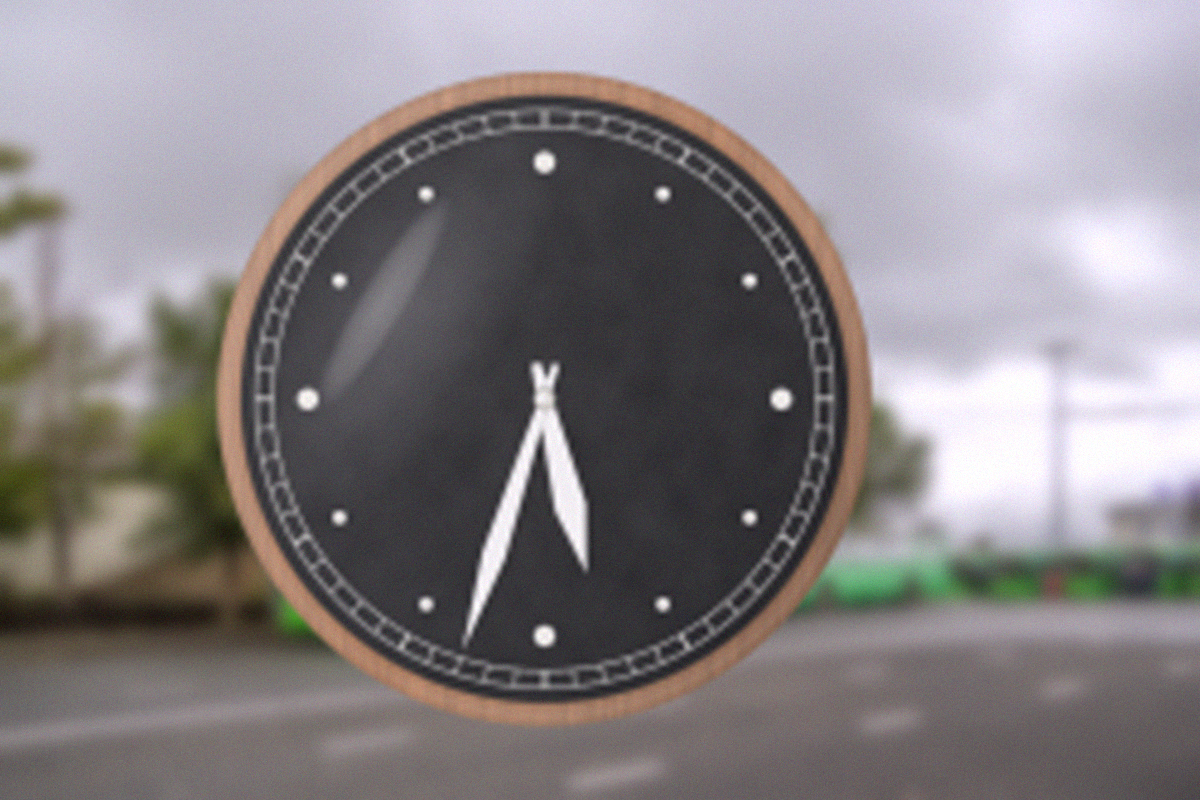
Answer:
5 h 33 min
